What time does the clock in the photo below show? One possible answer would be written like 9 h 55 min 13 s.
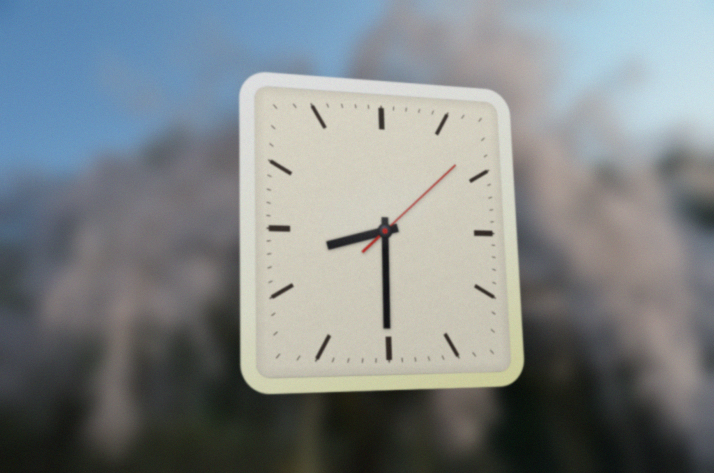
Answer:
8 h 30 min 08 s
